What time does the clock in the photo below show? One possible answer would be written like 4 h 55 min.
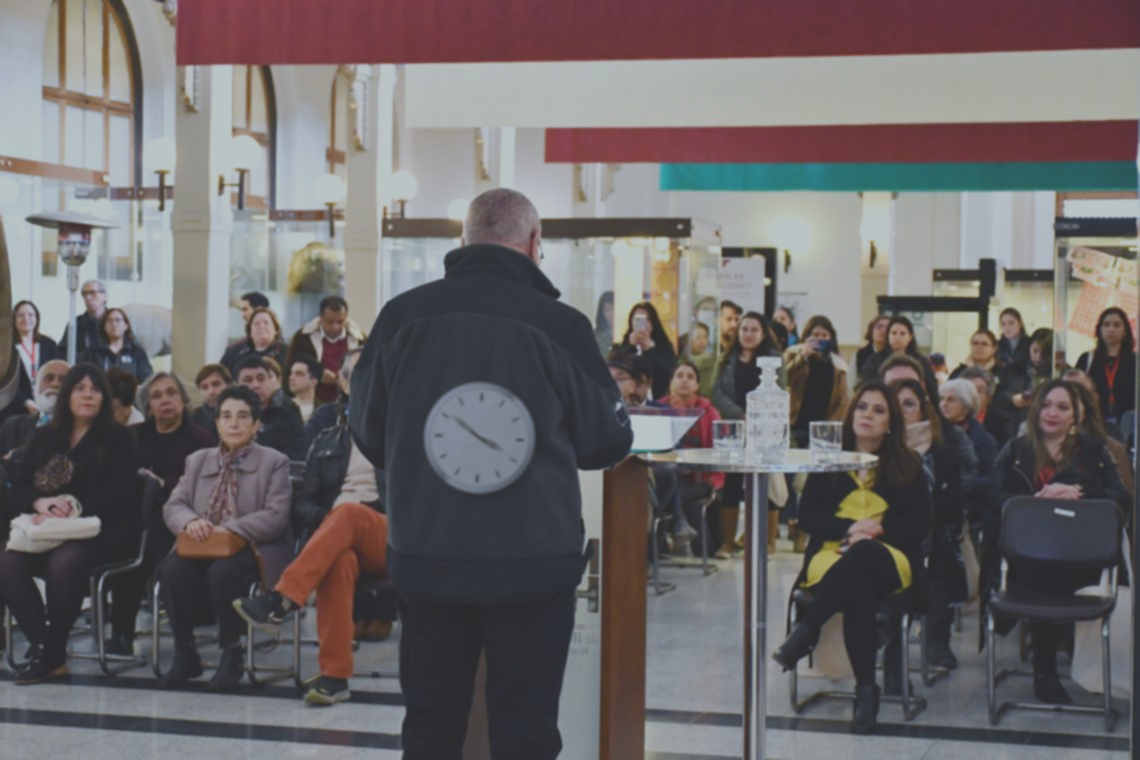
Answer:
3 h 51 min
